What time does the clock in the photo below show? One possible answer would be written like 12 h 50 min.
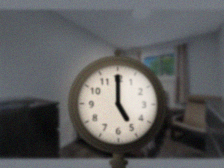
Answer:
5 h 00 min
